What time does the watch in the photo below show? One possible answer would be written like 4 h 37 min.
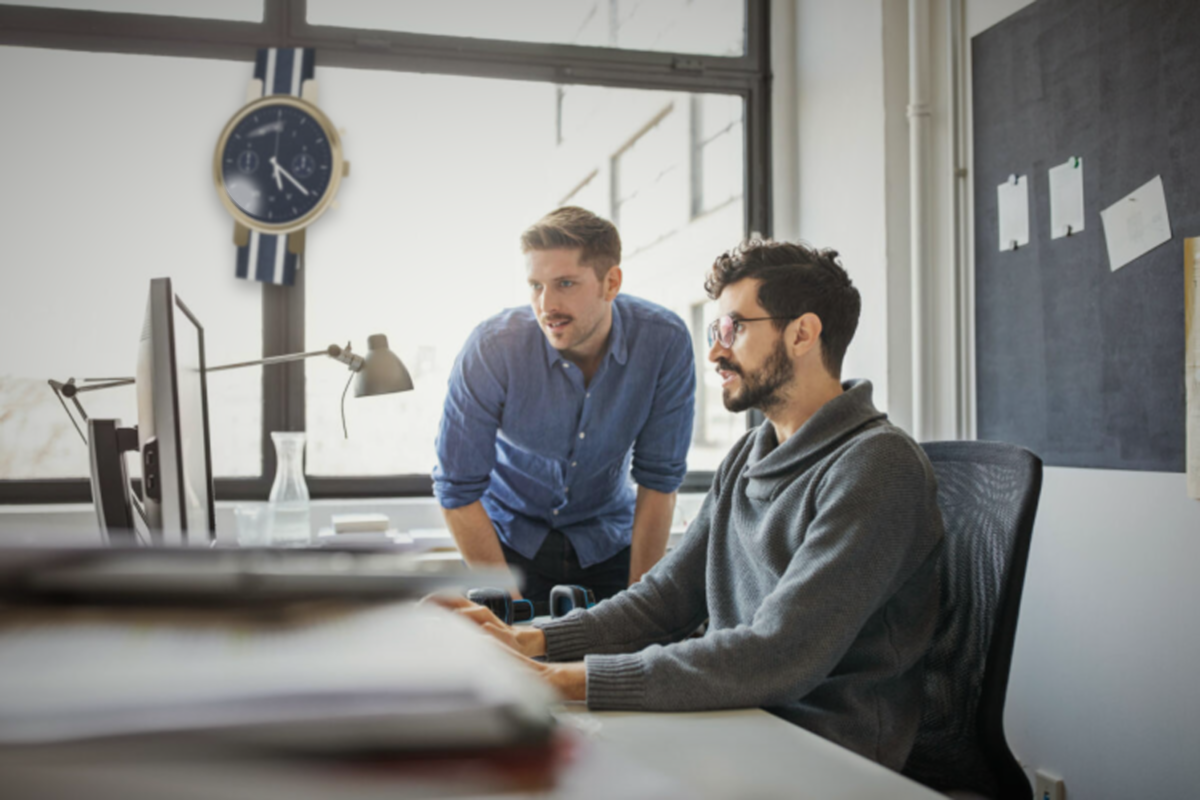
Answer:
5 h 21 min
